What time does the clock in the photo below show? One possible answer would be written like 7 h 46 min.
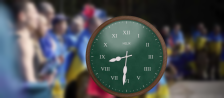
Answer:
8 h 31 min
